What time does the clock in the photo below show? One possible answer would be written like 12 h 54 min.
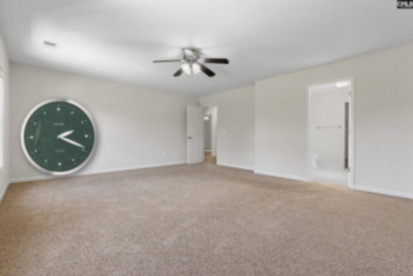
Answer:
2 h 19 min
